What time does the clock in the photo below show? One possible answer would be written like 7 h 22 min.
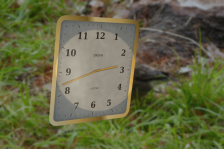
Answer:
2 h 42 min
